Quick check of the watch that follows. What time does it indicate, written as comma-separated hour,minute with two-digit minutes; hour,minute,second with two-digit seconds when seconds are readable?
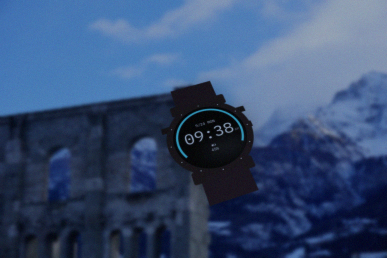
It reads 9,38
